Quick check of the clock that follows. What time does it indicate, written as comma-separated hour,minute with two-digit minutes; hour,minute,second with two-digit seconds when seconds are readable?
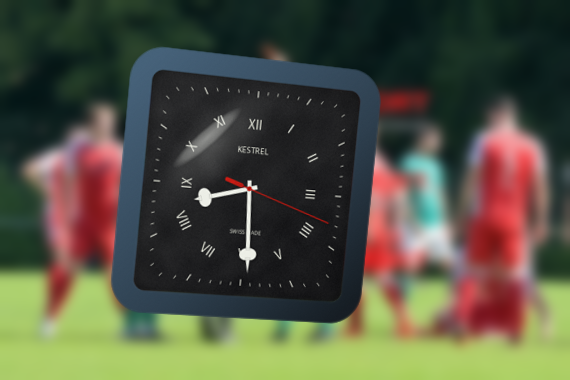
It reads 8,29,18
